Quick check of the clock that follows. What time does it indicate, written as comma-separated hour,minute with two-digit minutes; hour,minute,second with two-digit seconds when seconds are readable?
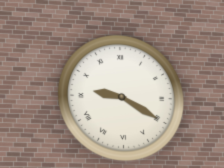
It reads 9,20
